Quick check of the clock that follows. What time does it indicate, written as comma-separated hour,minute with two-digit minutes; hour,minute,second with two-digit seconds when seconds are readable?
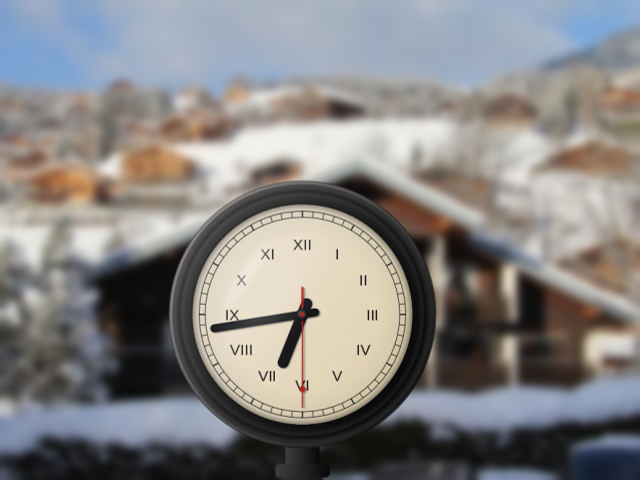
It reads 6,43,30
